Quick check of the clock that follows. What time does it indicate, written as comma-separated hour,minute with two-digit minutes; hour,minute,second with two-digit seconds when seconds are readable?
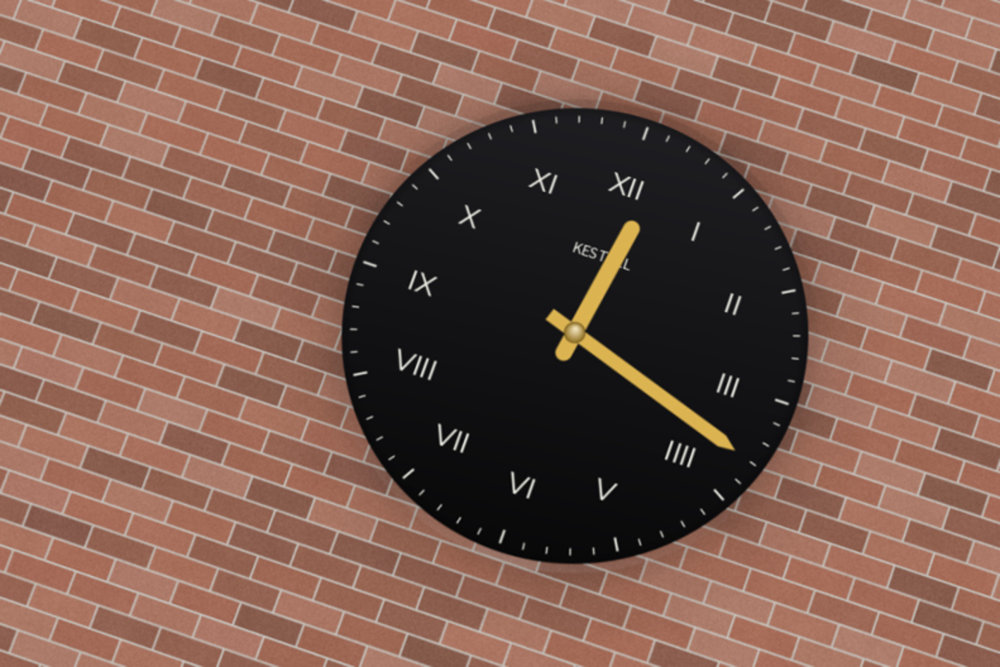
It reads 12,18
